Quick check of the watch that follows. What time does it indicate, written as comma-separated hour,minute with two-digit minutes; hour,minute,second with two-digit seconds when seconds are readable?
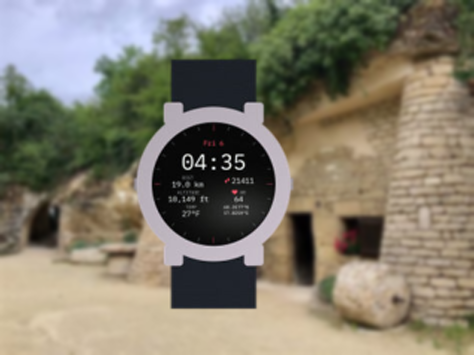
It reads 4,35
